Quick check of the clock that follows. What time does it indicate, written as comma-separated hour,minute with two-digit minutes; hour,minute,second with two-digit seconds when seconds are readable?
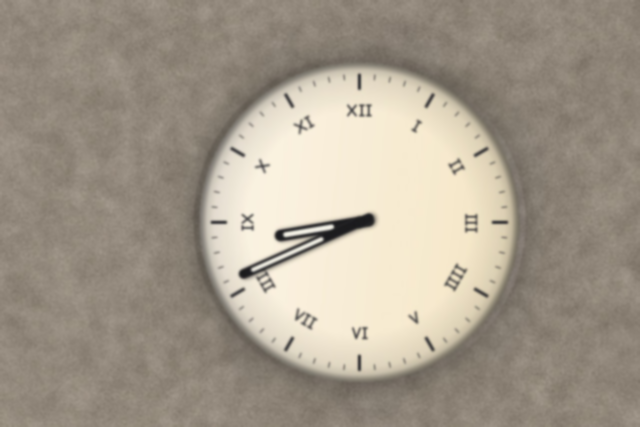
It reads 8,41
